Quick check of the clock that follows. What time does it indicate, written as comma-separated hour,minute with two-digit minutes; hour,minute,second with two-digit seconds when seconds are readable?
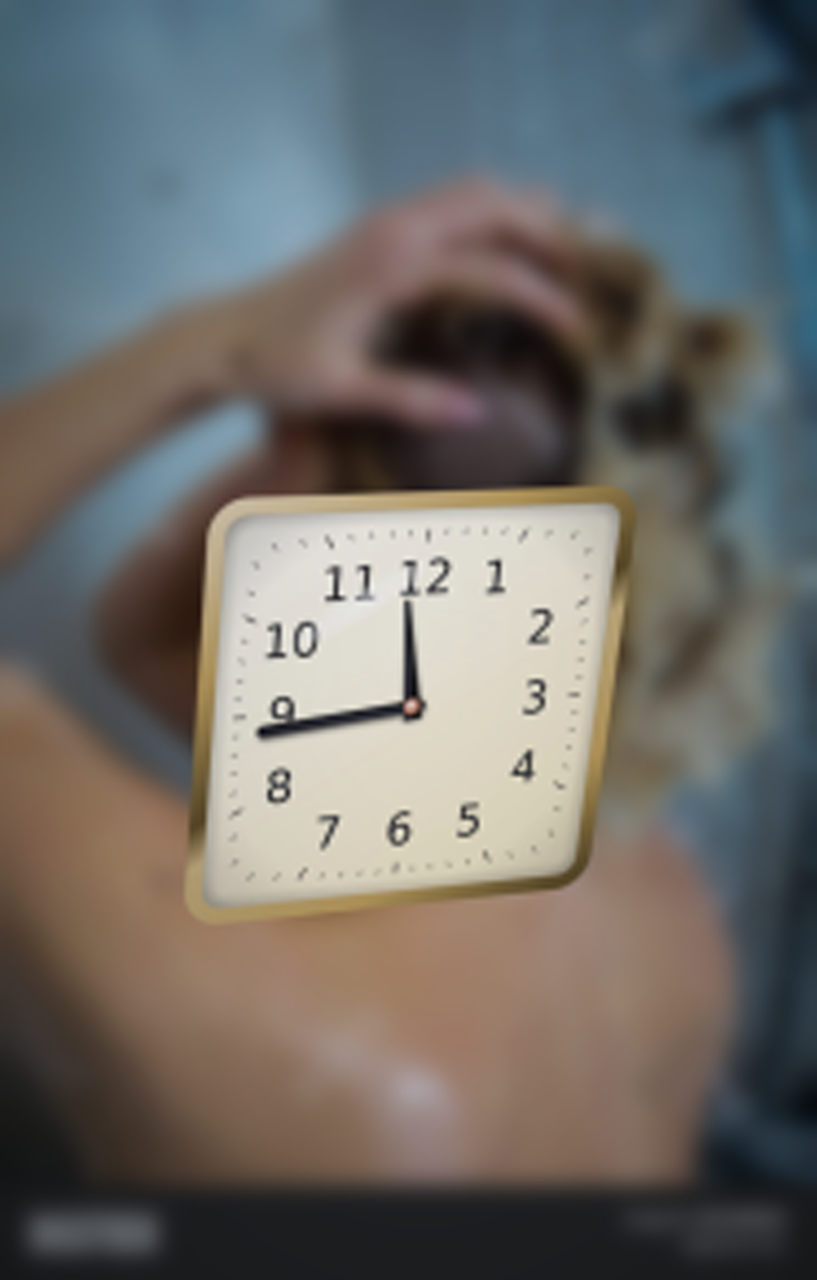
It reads 11,44
